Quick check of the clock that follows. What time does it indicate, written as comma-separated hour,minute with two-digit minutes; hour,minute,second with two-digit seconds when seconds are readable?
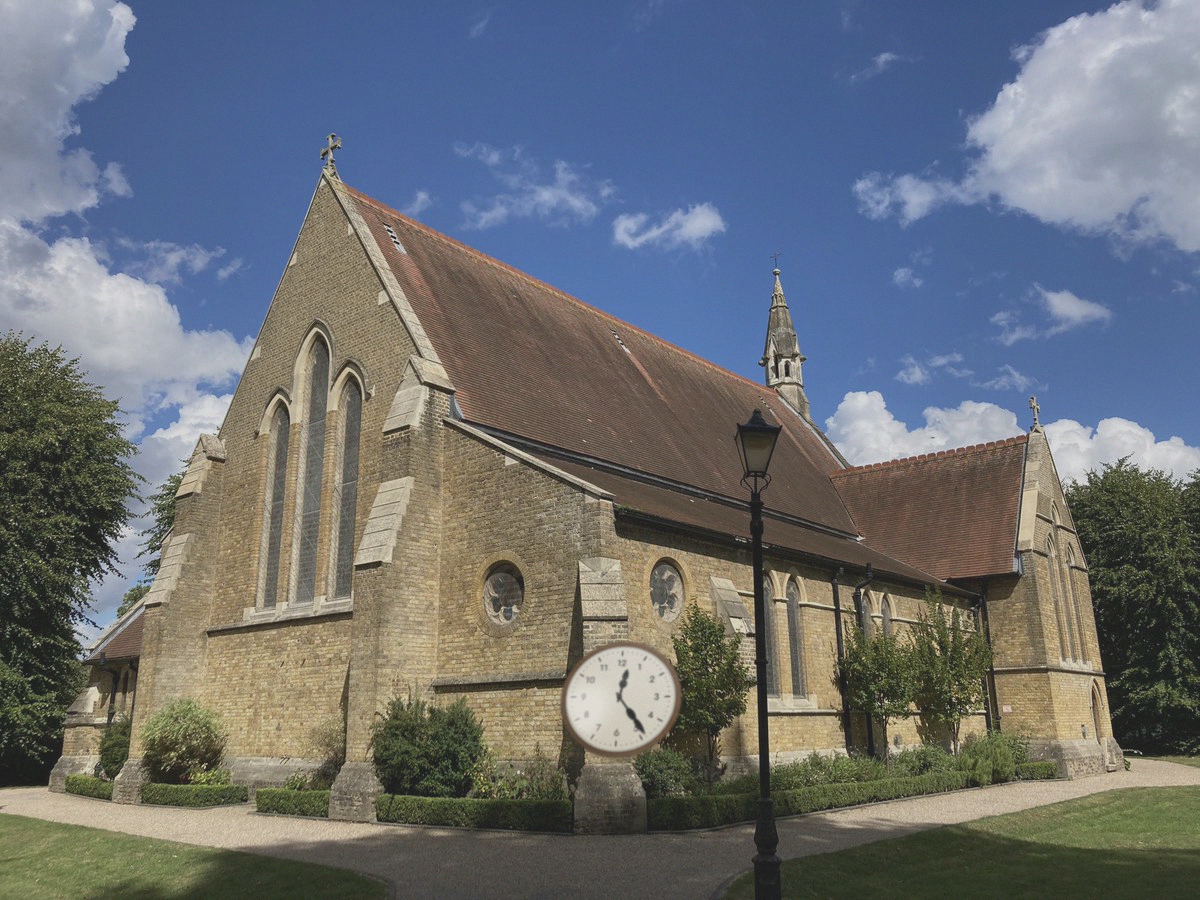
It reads 12,24
